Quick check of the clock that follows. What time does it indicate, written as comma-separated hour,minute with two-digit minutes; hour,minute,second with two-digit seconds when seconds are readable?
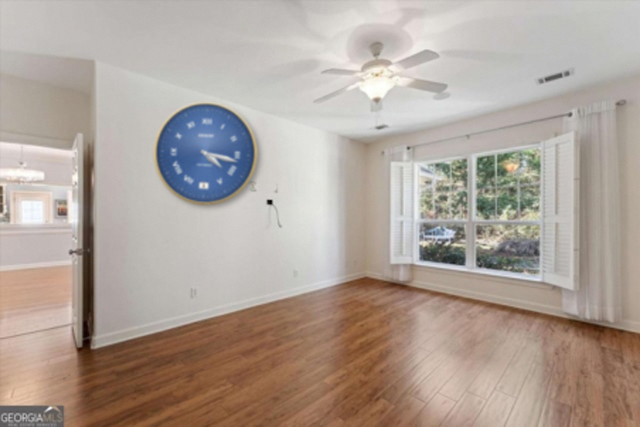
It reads 4,17
